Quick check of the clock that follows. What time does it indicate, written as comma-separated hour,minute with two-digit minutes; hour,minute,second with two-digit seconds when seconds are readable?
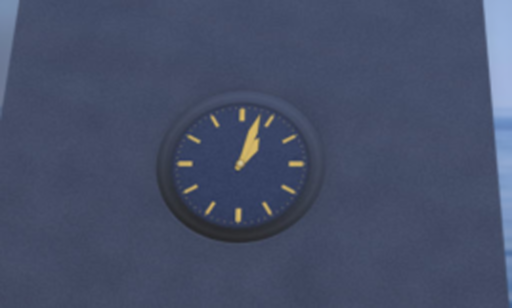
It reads 1,03
